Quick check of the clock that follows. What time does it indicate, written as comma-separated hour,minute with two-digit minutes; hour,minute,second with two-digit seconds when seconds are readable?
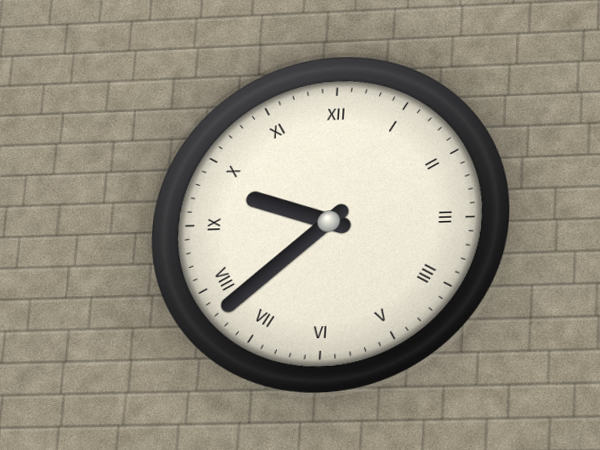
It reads 9,38
